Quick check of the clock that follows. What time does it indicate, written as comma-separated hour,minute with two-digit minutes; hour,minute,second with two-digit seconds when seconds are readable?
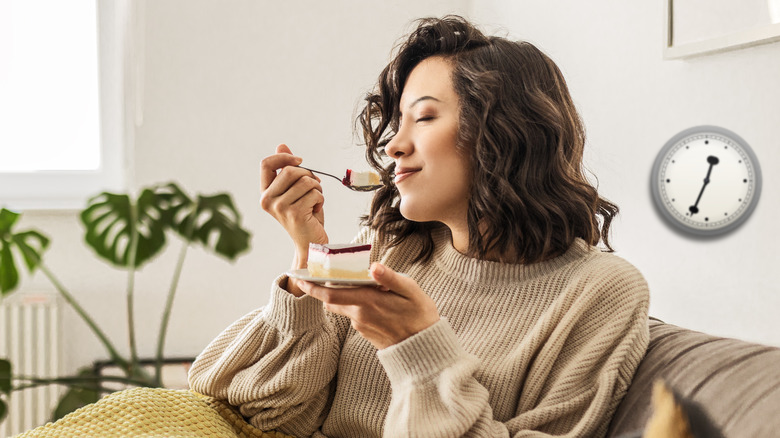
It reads 12,34
